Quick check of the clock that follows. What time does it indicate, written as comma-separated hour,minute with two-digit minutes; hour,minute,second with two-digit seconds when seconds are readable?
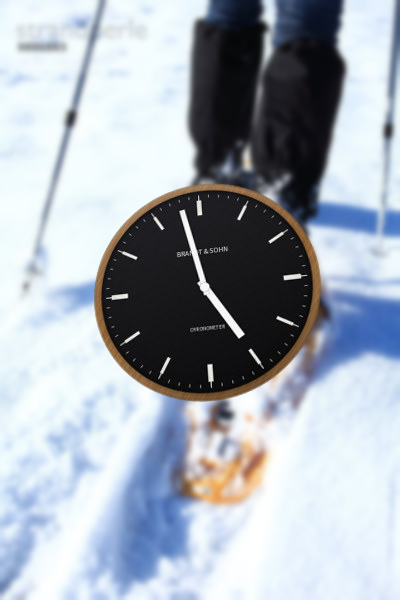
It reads 4,58
